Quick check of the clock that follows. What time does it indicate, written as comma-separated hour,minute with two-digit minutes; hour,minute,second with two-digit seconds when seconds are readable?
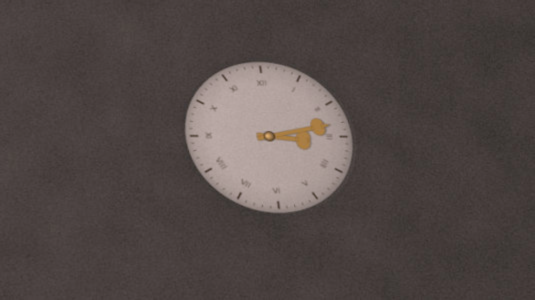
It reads 3,13
